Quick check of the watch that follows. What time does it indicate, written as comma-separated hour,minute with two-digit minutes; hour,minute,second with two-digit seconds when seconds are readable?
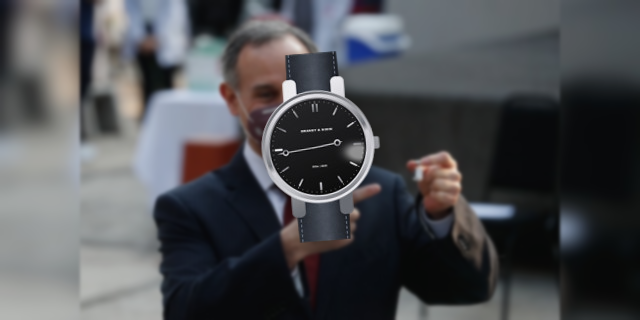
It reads 2,44
